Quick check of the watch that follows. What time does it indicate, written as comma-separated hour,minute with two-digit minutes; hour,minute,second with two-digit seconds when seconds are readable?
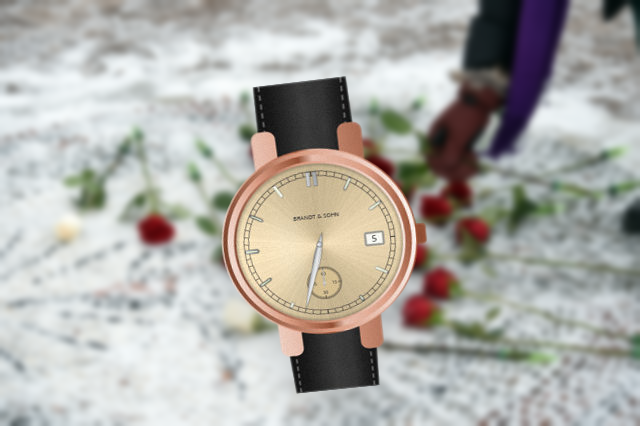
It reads 6,33
